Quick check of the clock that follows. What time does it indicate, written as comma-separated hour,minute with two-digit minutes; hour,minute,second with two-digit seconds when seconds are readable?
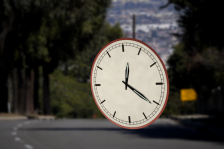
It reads 12,21
